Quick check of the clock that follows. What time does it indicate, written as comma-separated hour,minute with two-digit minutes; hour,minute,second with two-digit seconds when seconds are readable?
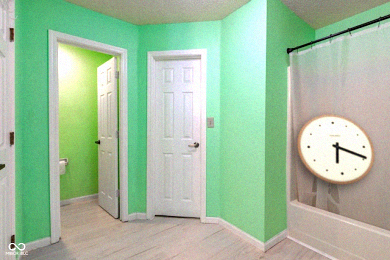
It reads 6,19
